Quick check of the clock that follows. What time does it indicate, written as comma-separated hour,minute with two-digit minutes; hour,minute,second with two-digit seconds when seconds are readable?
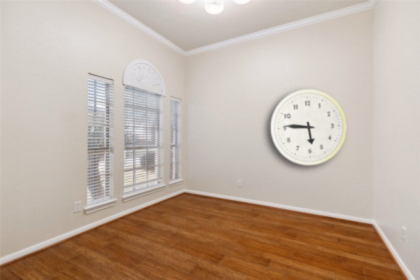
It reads 5,46
